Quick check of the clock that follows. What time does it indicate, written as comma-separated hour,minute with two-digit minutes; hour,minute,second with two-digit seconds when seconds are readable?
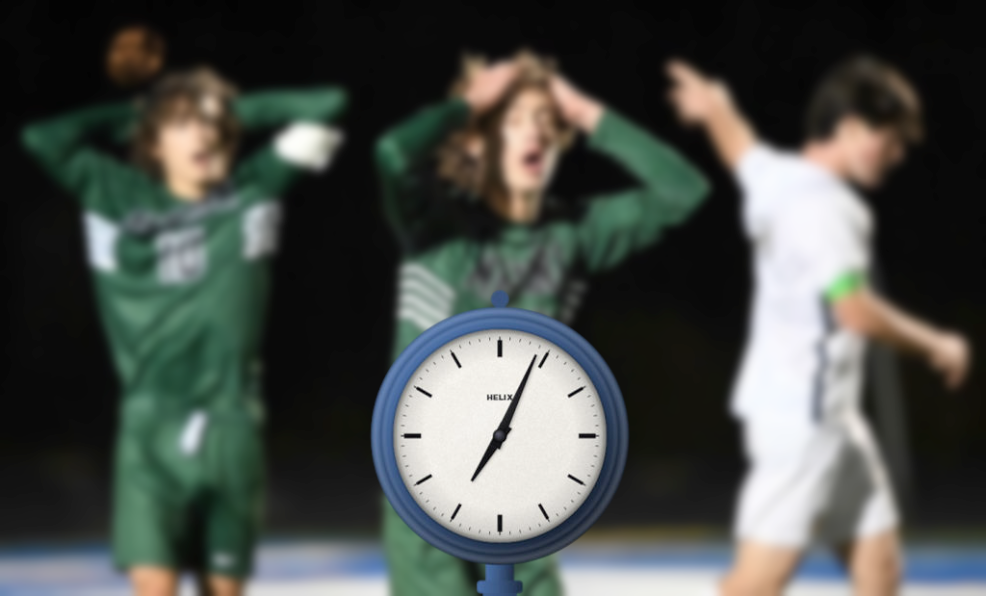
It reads 7,04
